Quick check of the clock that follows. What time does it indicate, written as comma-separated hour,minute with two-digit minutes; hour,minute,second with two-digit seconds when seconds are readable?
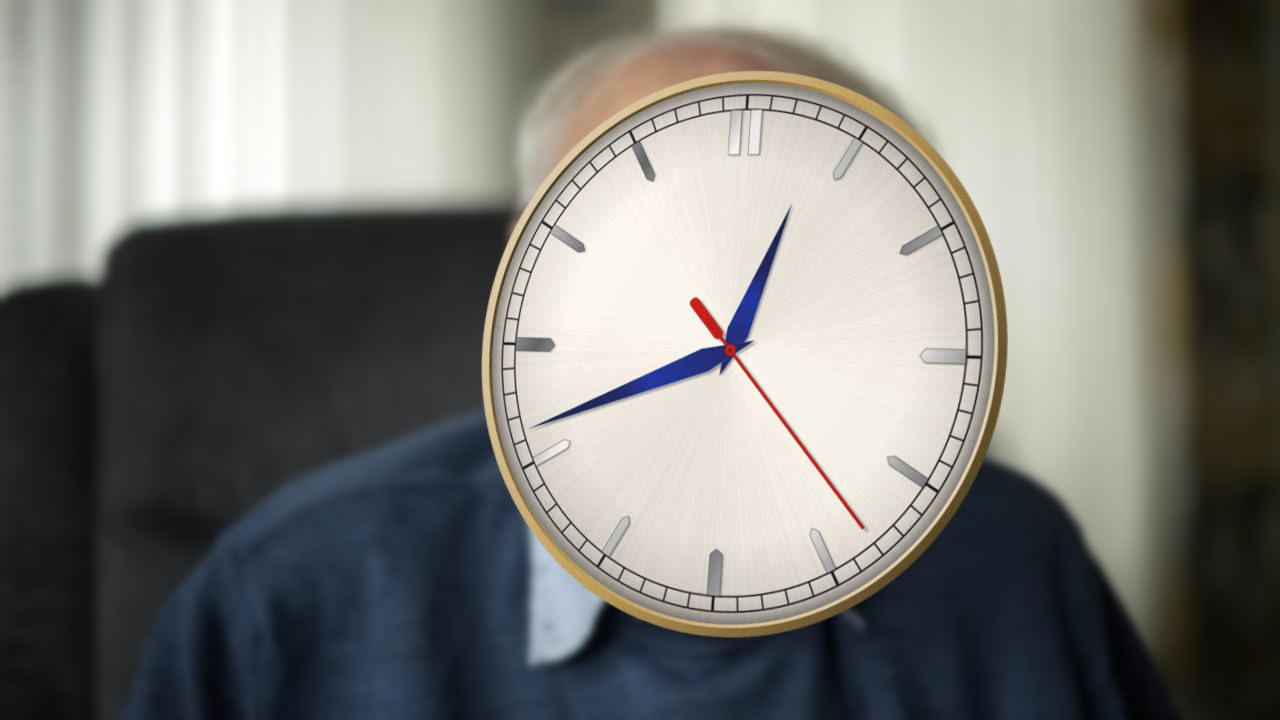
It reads 12,41,23
